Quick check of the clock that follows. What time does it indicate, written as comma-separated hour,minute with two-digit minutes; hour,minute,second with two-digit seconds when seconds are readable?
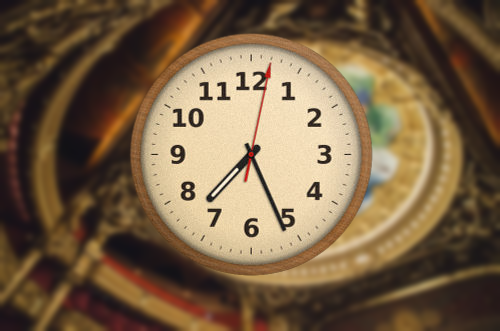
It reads 7,26,02
